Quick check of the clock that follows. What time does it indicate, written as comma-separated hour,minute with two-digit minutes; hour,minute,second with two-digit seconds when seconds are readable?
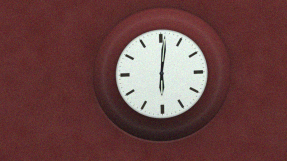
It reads 6,01
